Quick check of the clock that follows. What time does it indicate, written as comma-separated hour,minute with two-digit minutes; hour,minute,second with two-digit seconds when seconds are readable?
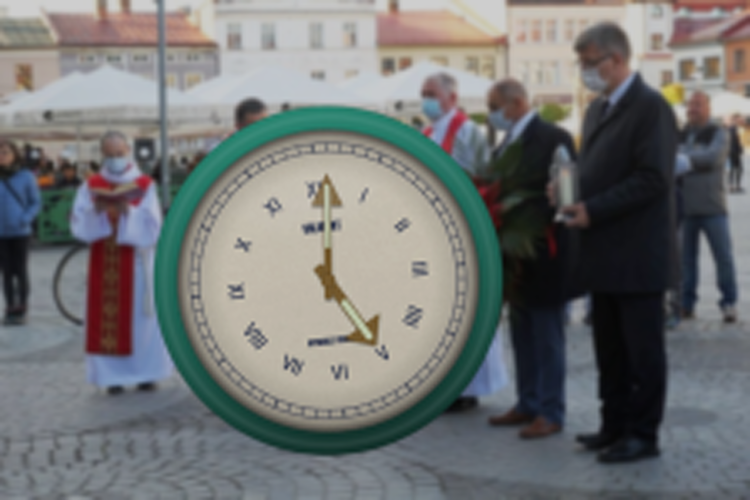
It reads 5,01
